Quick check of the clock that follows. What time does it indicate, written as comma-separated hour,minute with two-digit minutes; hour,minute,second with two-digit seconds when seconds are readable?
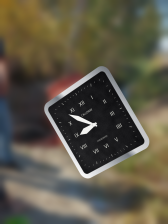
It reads 8,53
